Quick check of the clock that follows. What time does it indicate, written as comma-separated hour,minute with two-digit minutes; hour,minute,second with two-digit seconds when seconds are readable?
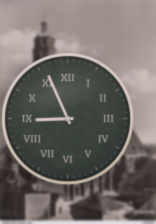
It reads 8,56
